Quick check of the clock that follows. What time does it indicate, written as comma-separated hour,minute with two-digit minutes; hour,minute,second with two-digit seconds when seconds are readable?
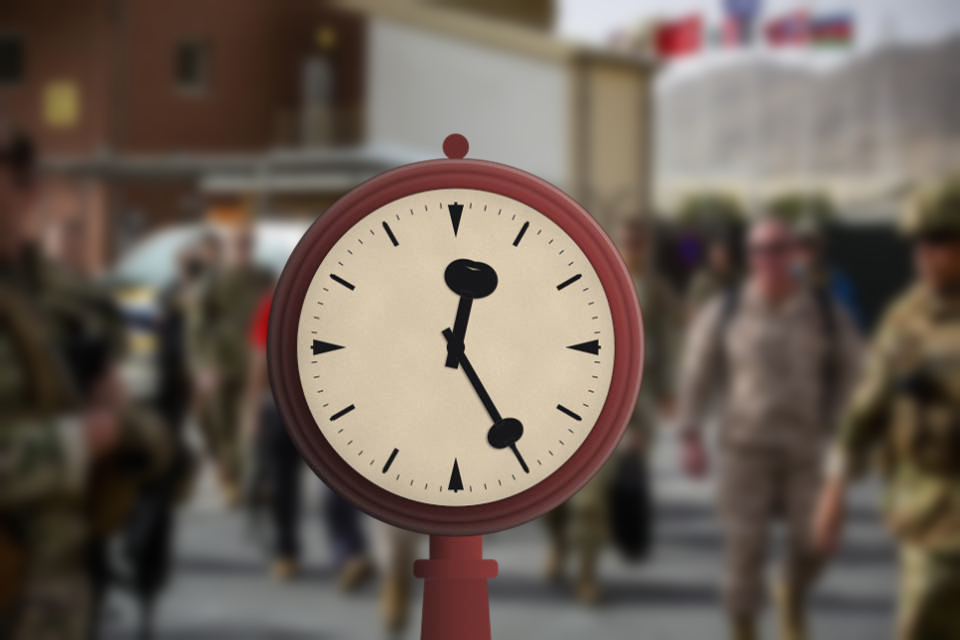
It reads 12,25
